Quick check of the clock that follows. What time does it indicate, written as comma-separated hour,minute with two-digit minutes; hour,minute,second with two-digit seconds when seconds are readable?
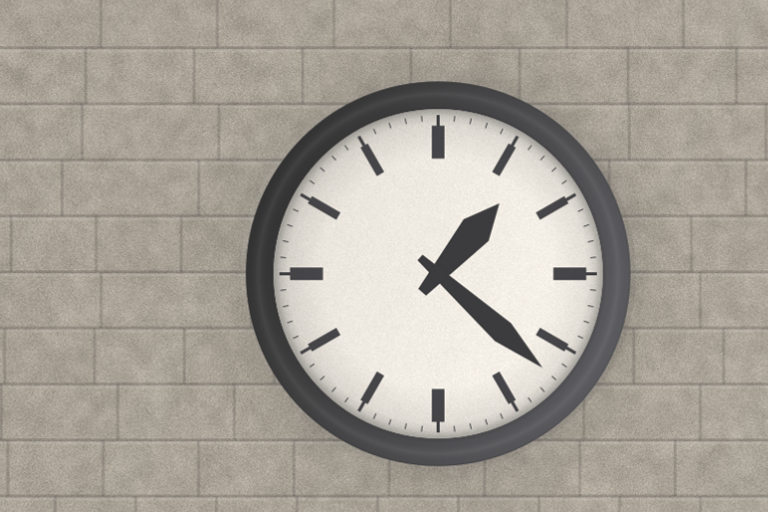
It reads 1,22
